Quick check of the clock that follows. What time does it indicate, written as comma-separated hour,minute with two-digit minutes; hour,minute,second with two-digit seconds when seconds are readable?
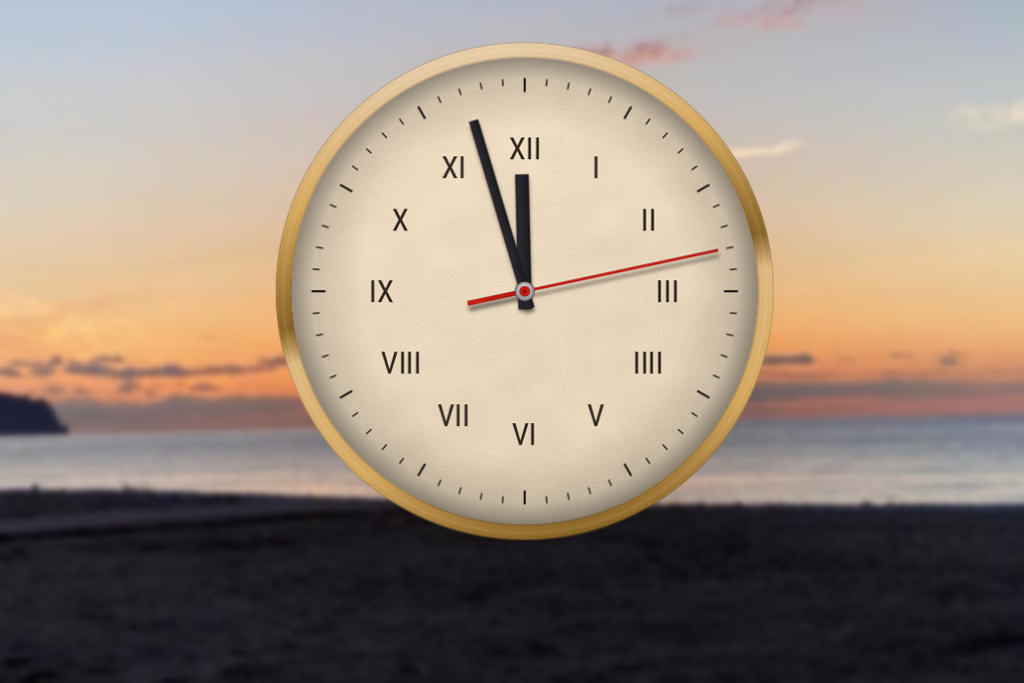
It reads 11,57,13
